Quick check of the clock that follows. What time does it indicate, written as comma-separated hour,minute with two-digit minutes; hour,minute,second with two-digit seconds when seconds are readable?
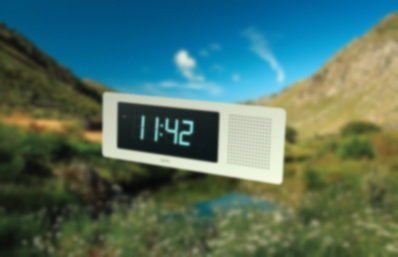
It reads 11,42
